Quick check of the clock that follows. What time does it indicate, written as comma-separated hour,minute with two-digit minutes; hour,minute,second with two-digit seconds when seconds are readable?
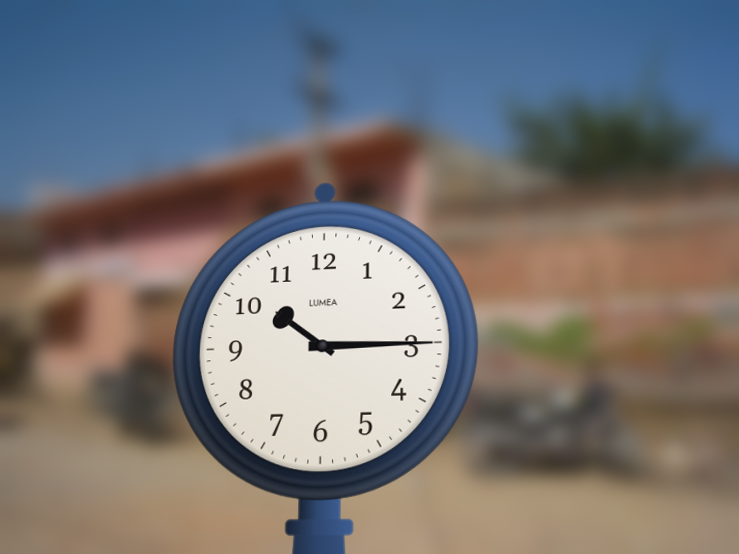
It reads 10,15
